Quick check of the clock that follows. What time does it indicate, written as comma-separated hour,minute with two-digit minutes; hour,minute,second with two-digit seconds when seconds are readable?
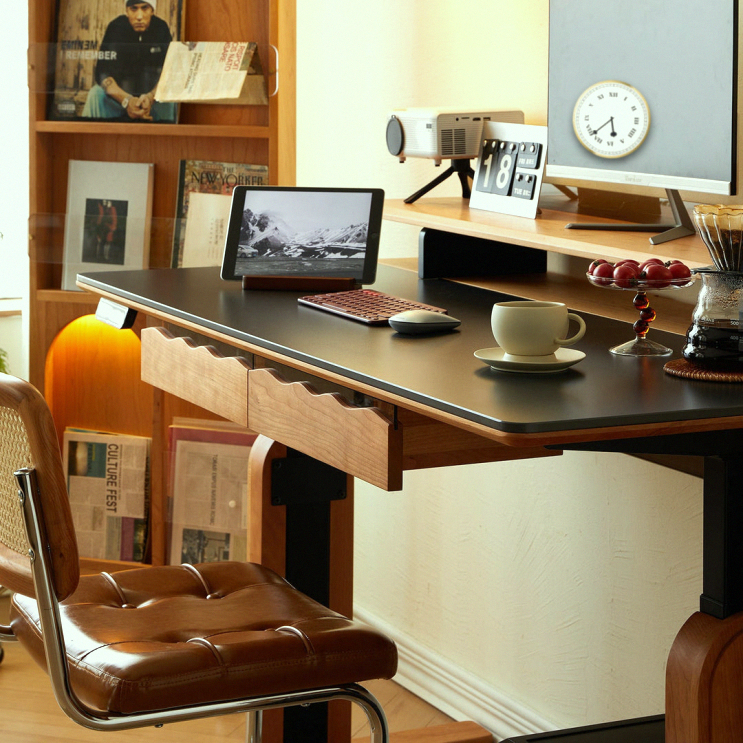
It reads 5,38
